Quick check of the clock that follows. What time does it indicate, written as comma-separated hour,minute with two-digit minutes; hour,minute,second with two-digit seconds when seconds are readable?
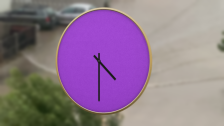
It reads 4,30
